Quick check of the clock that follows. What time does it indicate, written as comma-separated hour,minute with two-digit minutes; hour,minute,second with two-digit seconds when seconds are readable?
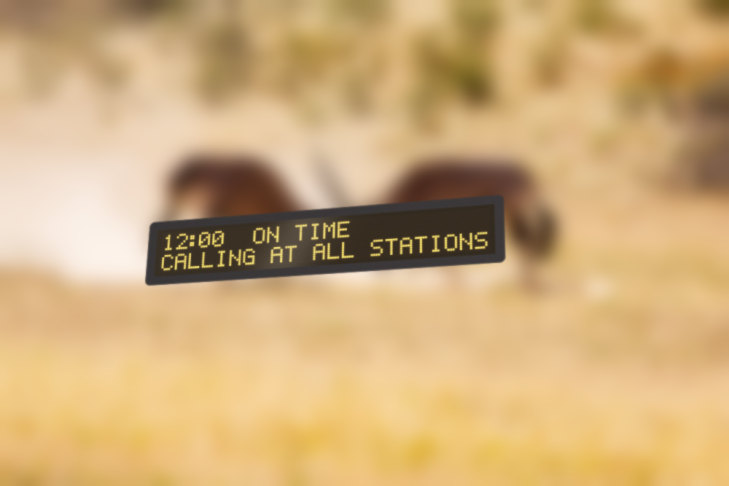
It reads 12,00
